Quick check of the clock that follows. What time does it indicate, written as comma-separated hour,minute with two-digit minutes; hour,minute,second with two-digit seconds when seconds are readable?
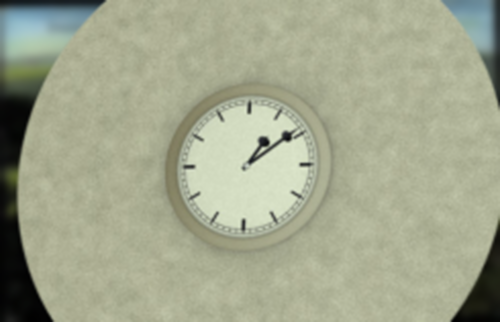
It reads 1,09
